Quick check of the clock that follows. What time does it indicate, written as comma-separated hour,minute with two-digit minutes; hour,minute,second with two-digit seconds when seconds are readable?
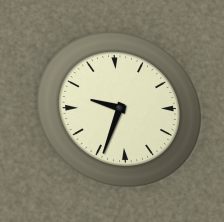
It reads 9,34
